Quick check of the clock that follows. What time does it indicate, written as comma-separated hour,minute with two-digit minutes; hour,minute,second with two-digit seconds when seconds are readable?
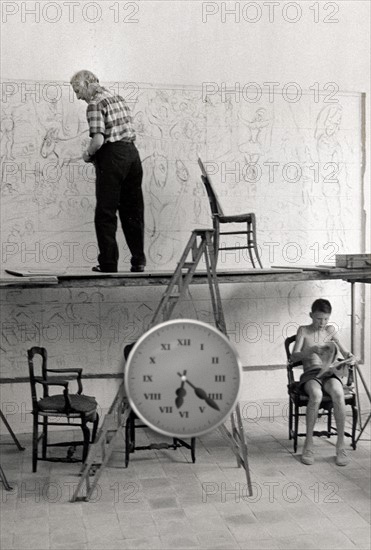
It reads 6,22
